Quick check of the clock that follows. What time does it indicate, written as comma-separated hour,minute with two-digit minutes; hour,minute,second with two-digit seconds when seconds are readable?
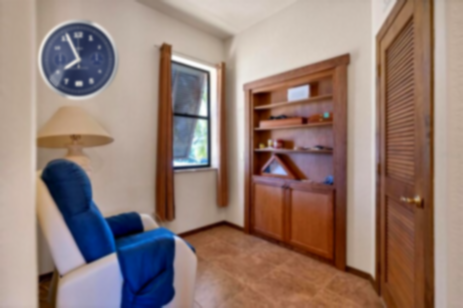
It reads 7,56
